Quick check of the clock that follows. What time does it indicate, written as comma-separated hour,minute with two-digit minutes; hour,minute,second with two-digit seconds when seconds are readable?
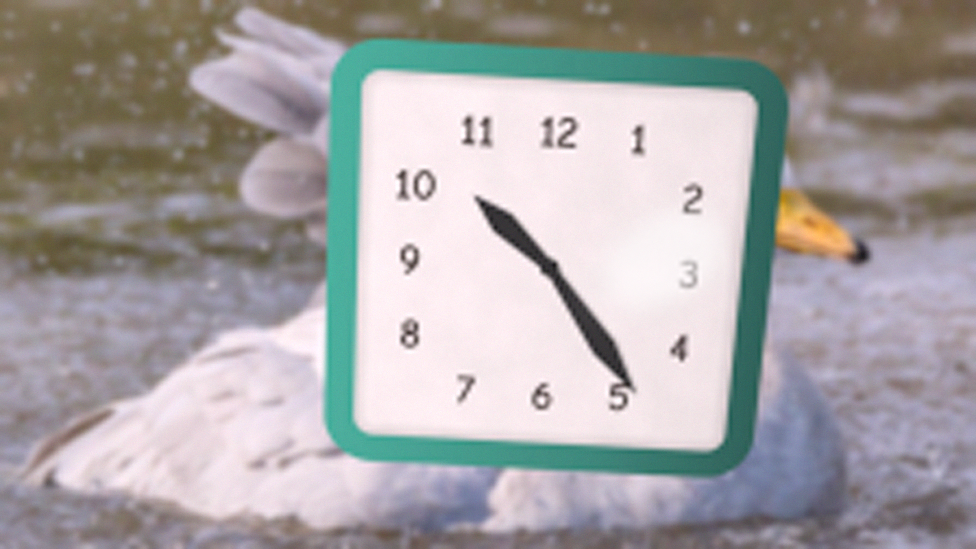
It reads 10,24
